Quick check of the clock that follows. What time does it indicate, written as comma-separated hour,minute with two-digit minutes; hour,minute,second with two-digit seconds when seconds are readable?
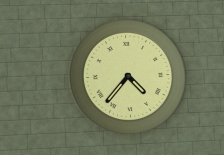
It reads 4,37
